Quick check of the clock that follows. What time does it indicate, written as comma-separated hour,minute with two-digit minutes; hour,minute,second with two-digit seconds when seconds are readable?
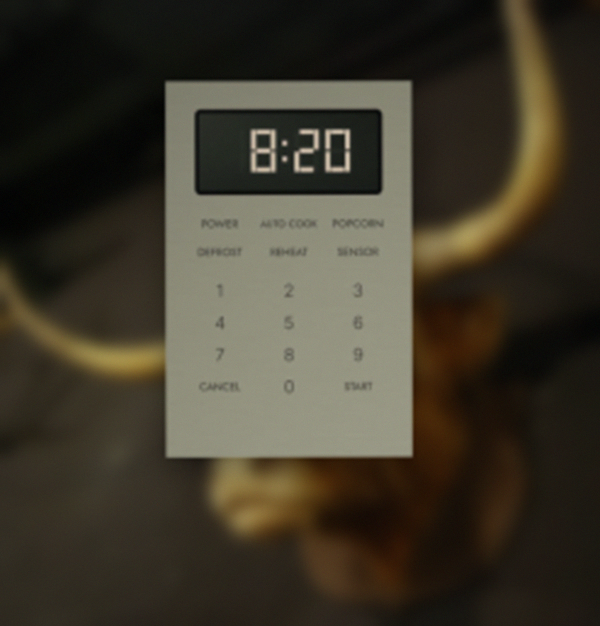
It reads 8,20
